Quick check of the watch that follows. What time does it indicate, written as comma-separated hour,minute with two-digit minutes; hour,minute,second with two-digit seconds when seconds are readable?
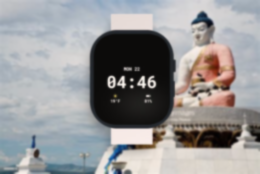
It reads 4,46
